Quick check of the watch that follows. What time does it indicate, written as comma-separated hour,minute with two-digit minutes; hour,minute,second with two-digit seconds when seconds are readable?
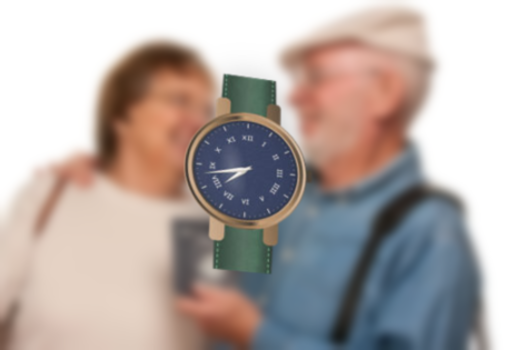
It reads 7,43
